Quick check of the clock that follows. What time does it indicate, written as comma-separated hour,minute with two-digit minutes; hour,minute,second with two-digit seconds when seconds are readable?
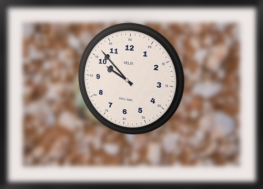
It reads 9,52
